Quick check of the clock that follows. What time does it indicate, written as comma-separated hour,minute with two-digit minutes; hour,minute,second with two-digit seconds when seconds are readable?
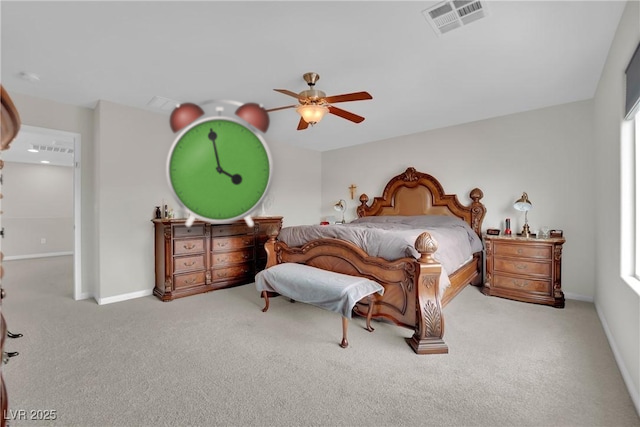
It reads 3,58
